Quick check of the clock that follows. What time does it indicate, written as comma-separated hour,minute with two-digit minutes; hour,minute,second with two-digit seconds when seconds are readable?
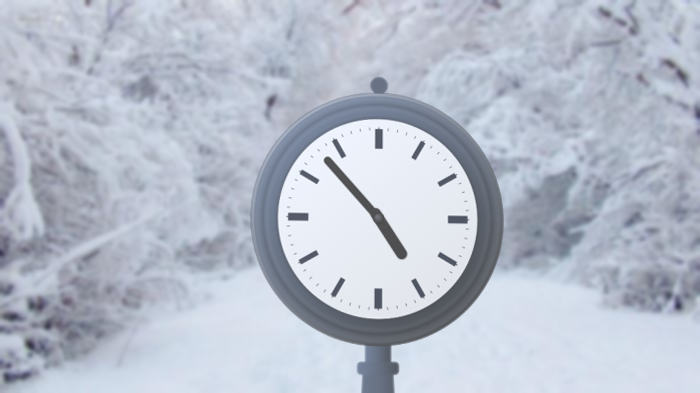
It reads 4,53
